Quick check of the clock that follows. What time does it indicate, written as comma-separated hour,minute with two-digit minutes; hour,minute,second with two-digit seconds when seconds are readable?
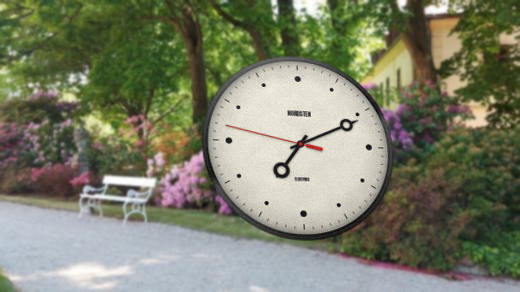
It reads 7,10,47
